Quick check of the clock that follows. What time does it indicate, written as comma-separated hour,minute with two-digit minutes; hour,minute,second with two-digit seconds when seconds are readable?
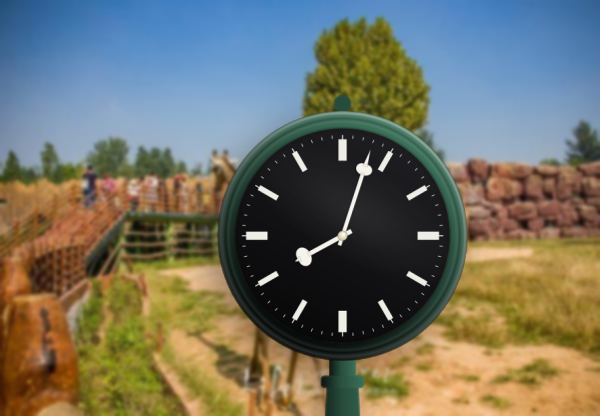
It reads 8,03
